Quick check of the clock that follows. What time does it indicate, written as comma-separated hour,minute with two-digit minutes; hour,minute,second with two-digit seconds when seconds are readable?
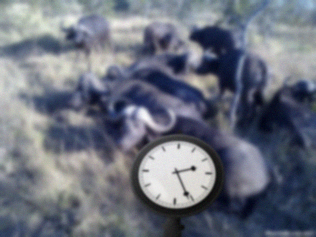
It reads 2,26
